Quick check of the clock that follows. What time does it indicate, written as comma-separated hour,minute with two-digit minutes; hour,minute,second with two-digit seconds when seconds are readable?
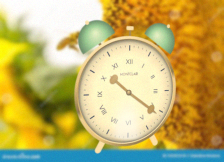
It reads 10,21
